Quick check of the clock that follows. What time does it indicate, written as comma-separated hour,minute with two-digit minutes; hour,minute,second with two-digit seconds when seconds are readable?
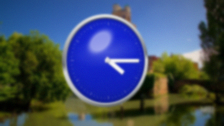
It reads 4,15
